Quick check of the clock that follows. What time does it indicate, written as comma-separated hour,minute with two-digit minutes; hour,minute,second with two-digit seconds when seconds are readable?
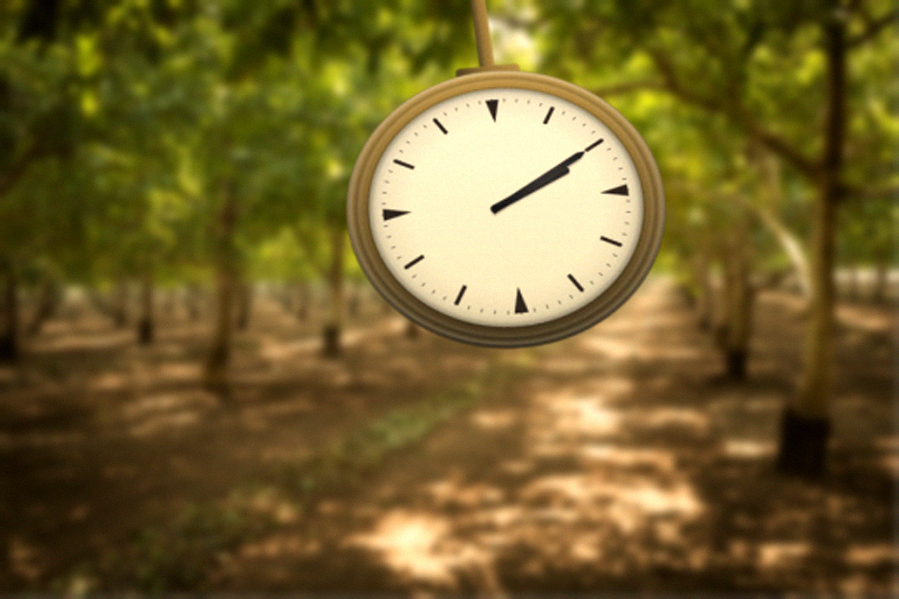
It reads 2,10
